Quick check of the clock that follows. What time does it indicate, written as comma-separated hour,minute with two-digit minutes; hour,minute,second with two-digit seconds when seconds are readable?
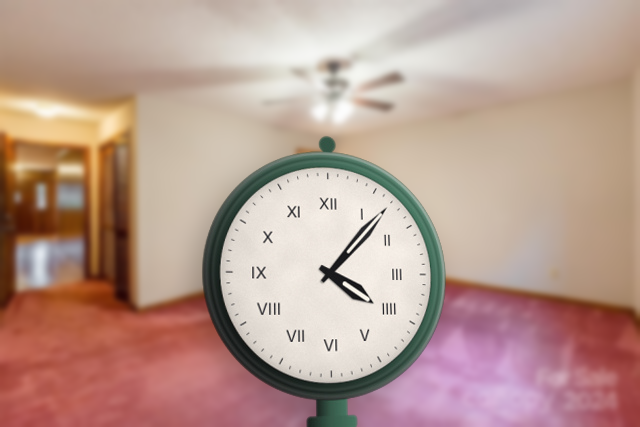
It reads 4,07
